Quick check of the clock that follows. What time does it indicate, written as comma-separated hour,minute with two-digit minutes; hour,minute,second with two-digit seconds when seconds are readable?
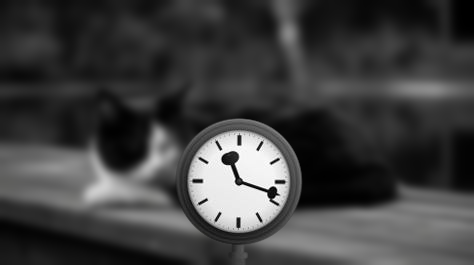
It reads 11,18
